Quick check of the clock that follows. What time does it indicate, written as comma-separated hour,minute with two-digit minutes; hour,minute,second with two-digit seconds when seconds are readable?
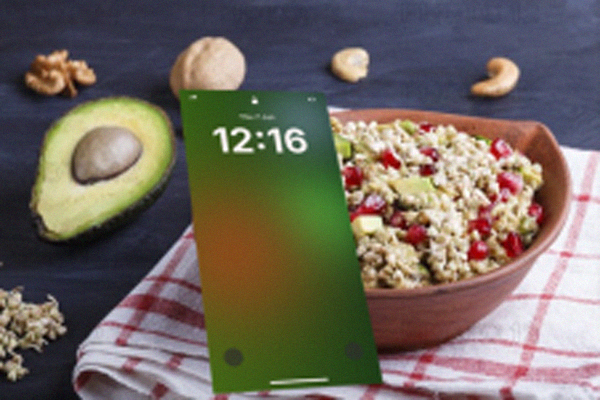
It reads 12,16
